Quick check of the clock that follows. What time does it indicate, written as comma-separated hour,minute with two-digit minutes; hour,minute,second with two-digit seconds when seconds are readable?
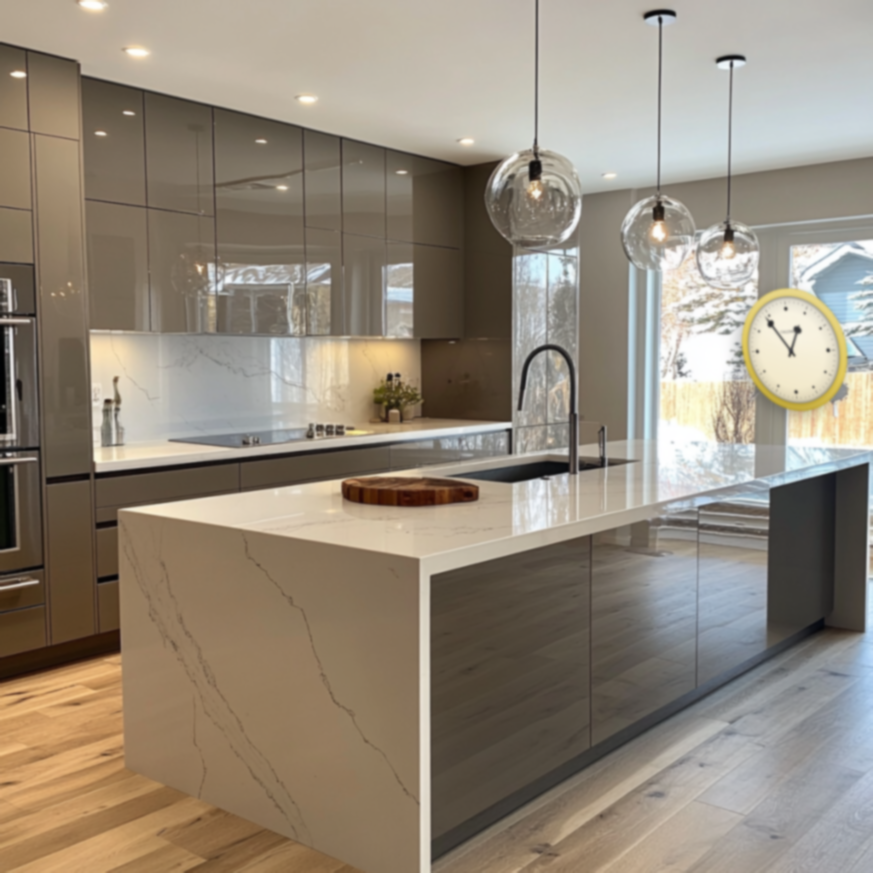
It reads 12,54
